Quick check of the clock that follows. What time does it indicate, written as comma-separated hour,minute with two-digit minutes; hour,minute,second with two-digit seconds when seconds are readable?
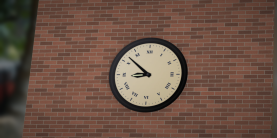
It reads 8,52
